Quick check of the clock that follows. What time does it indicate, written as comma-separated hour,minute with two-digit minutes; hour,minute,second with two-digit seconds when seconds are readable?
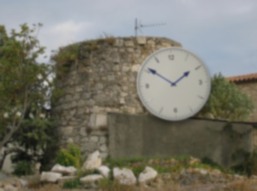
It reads 1,51
